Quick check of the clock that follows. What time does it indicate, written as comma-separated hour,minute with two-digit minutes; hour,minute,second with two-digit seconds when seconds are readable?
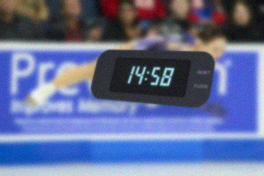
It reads 14,58
